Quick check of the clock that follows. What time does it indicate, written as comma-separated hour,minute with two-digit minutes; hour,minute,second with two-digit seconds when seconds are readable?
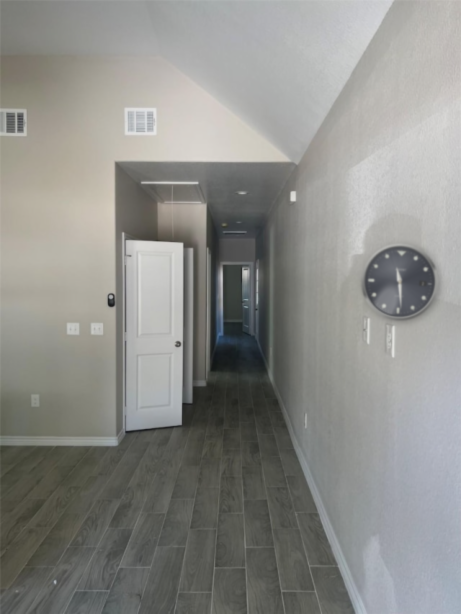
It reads 11,29
